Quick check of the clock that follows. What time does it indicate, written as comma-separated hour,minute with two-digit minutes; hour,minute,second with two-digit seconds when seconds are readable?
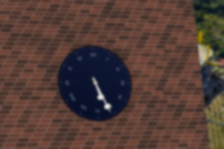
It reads 5,26
